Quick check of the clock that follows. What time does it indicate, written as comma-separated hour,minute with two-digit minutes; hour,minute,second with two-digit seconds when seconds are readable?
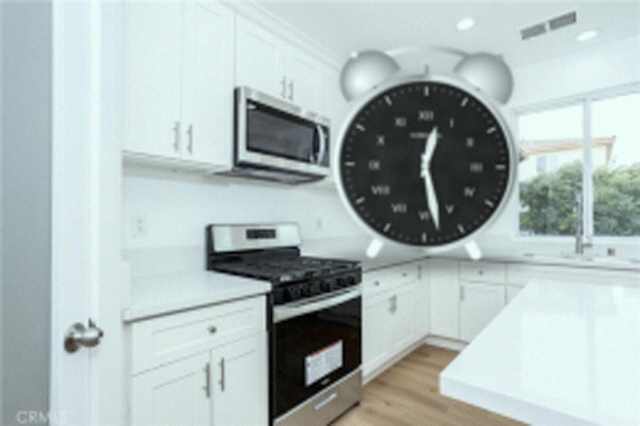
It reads 12,28
